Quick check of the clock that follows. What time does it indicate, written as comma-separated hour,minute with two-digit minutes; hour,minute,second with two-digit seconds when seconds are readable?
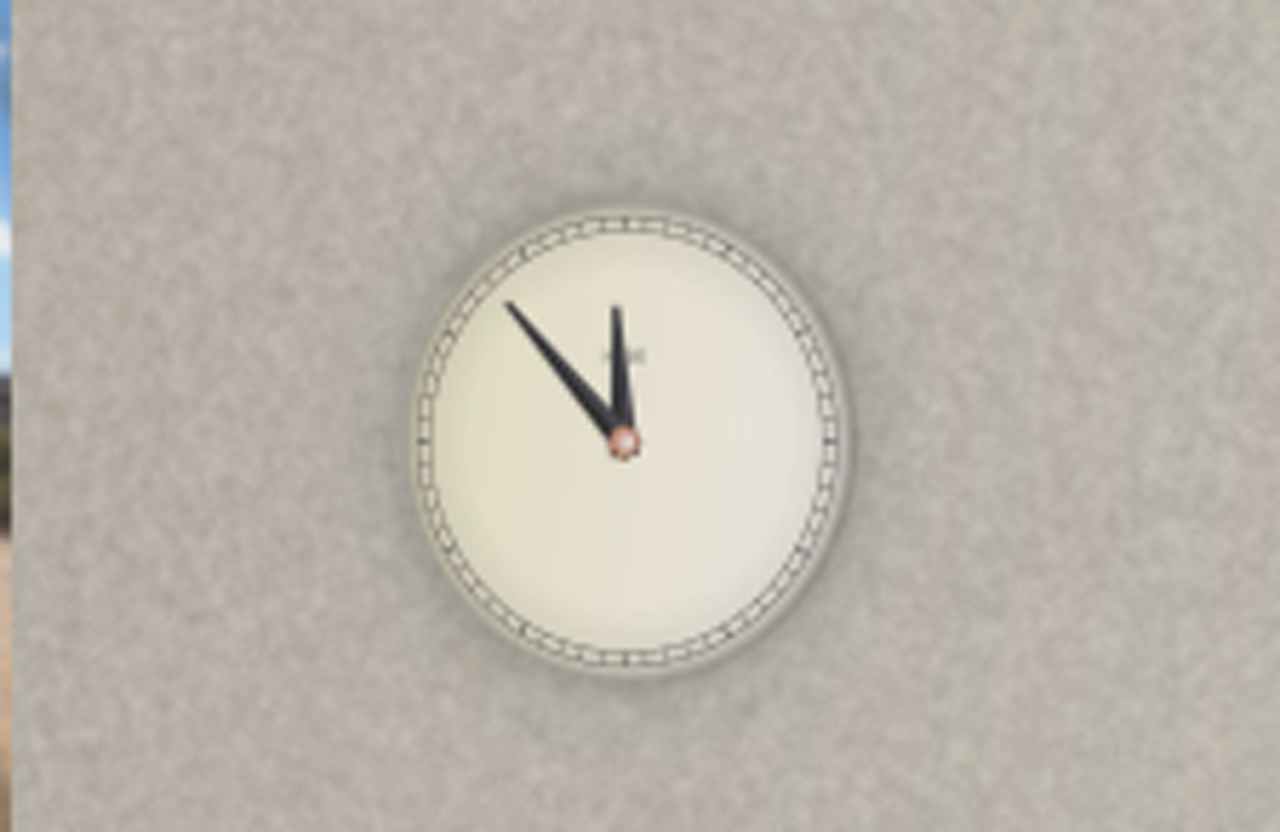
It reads 11,53
